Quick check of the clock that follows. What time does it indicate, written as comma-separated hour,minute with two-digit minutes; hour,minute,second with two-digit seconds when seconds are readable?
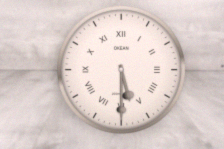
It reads 5,30
